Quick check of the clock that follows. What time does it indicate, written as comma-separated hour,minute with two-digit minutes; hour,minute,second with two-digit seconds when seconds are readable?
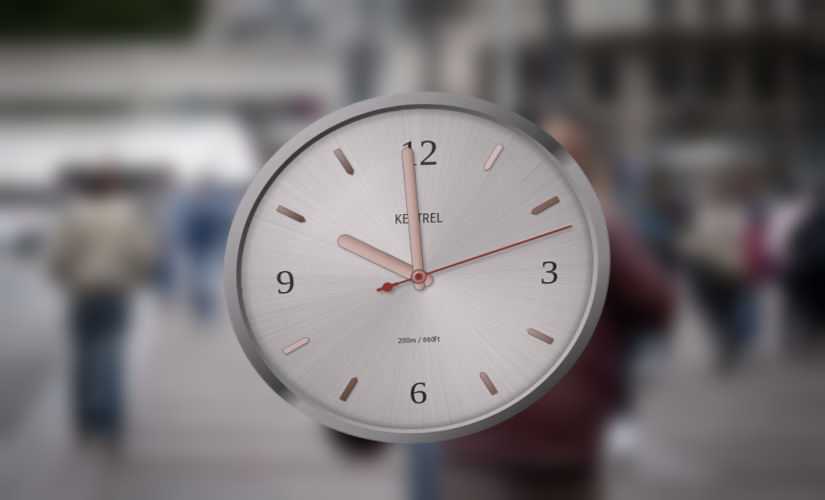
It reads 9,59,12
